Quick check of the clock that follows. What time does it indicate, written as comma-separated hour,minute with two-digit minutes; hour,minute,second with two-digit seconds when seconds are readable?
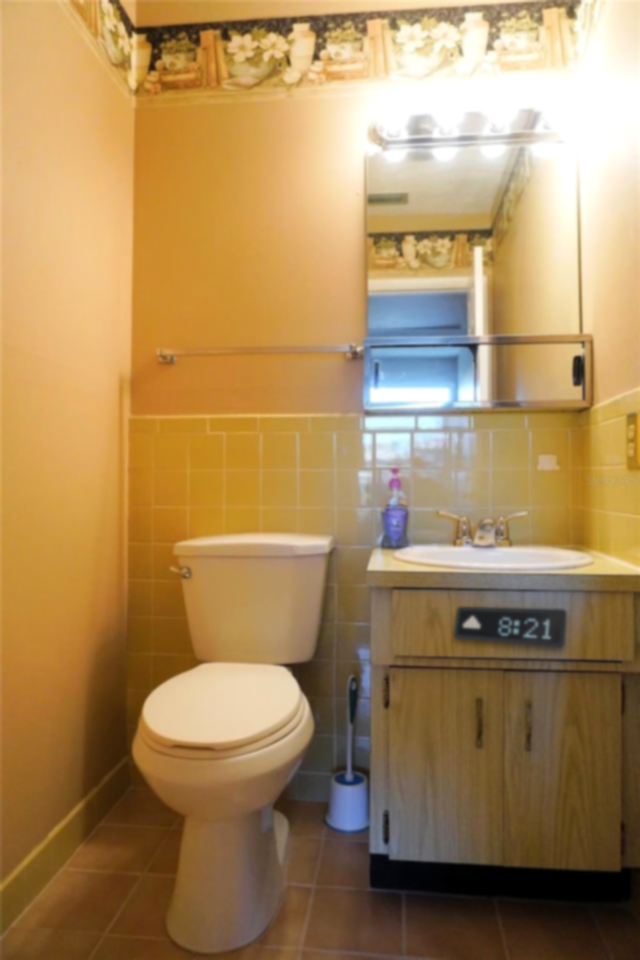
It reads 8,21
